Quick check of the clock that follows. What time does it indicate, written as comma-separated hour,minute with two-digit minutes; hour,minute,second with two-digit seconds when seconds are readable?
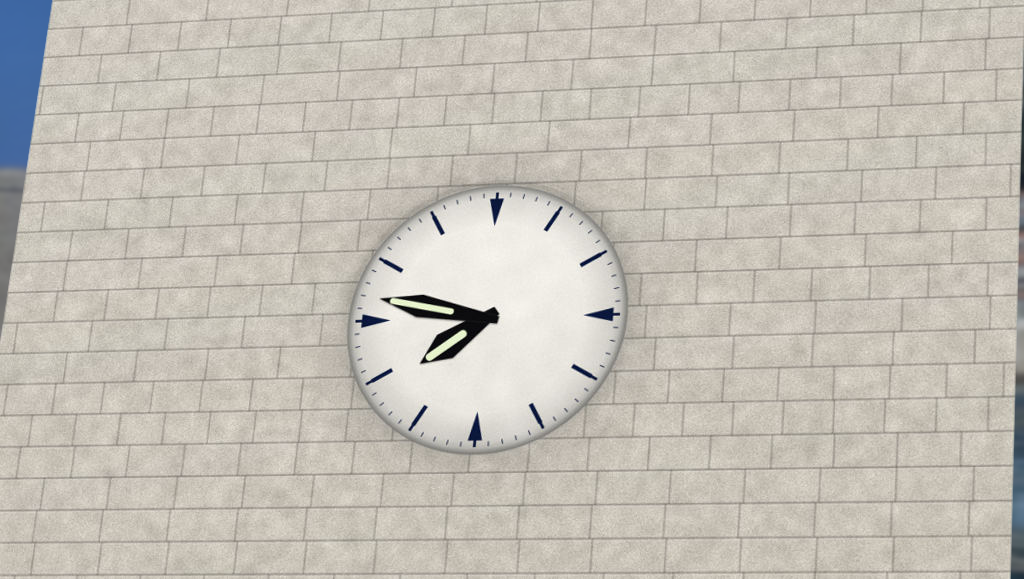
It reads 7,47
